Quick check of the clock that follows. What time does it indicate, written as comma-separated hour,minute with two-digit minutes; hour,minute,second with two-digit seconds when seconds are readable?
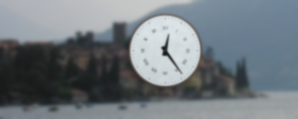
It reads 12,24
